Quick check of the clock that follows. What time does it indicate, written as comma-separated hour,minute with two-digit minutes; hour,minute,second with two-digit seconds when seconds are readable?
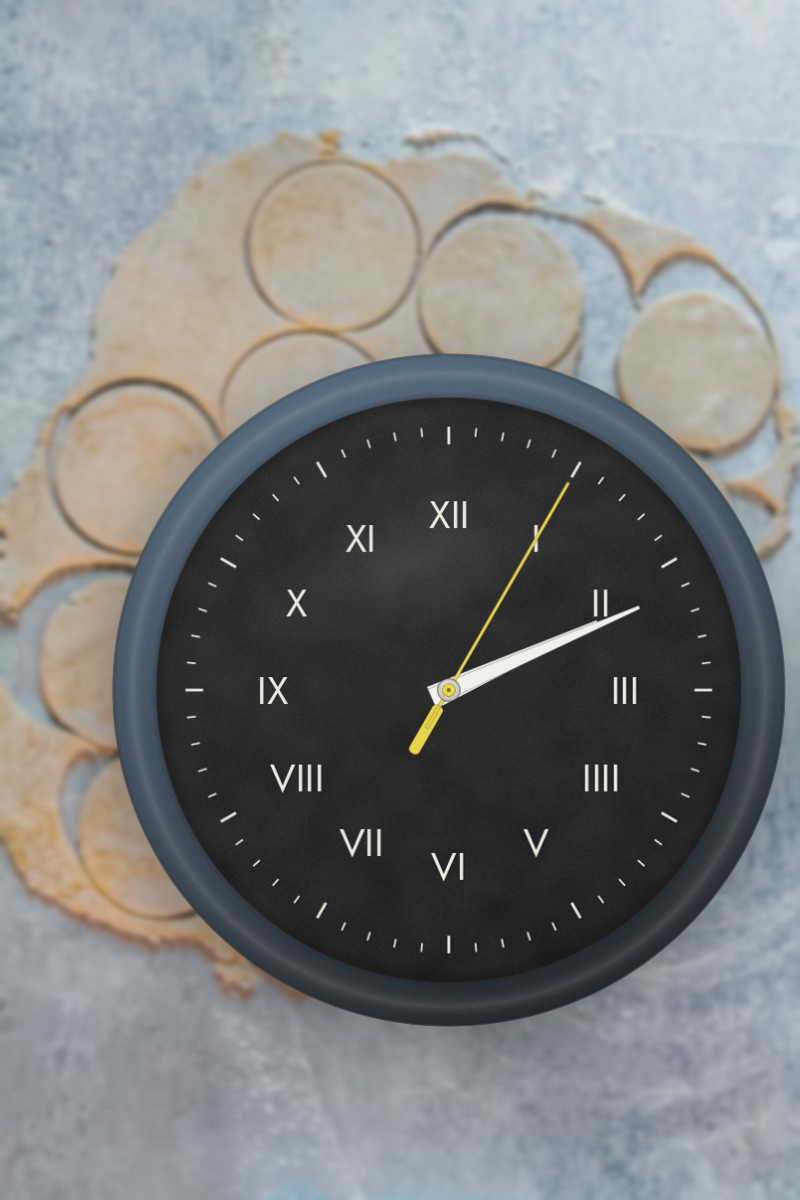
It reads 2,11,05
